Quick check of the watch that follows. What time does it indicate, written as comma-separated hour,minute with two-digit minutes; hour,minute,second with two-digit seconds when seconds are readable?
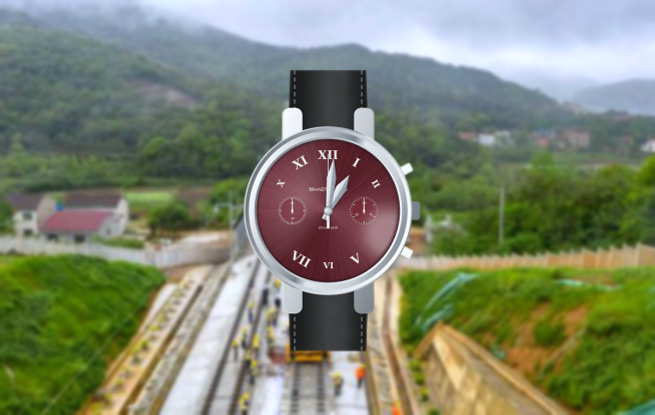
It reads 1,01
